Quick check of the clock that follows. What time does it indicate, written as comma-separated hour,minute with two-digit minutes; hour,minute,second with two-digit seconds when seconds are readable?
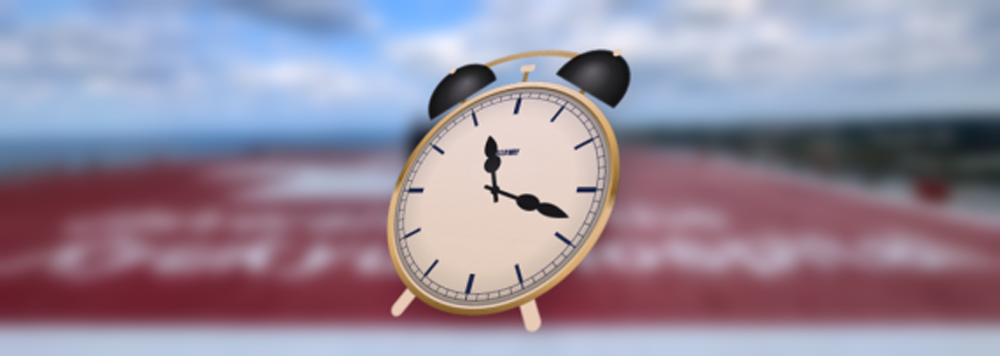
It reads 11,18
